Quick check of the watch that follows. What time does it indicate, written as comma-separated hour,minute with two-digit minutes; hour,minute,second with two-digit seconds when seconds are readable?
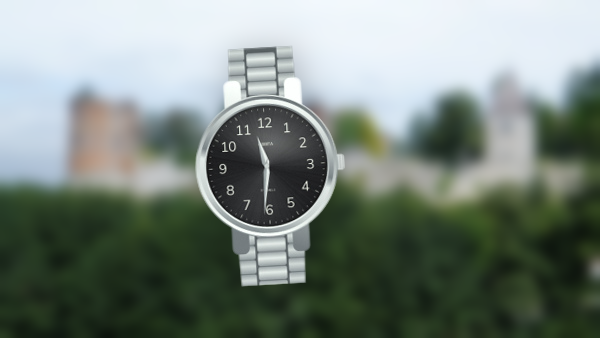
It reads 11,31
